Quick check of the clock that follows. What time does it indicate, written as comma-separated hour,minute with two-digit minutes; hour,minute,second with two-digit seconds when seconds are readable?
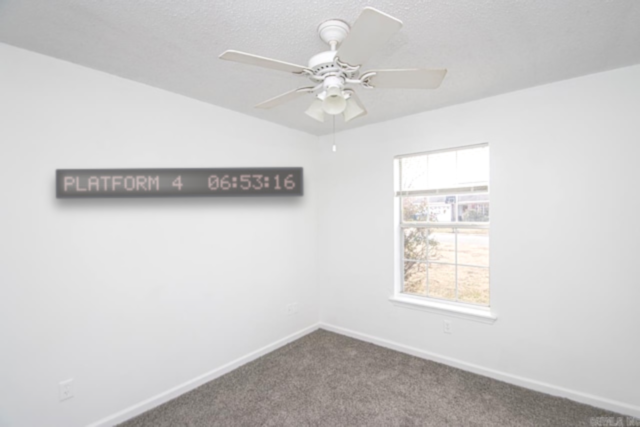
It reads 6,53,16
